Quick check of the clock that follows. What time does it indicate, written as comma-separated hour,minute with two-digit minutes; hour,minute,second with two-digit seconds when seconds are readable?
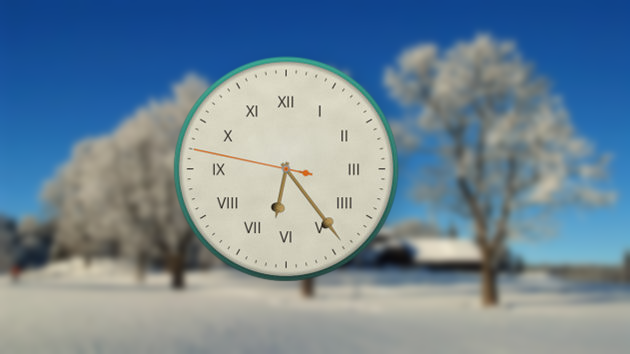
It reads 6,23,47
